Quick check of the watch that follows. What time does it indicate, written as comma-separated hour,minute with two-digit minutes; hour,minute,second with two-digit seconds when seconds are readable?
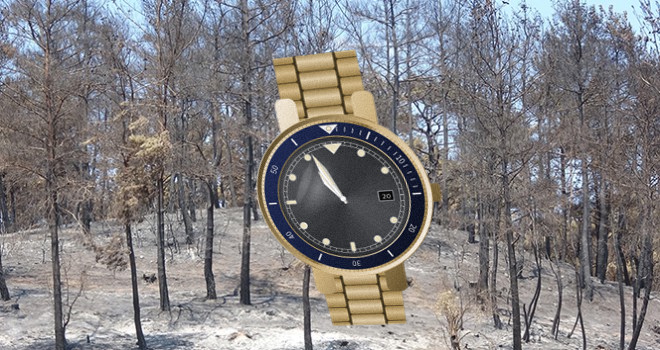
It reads 10,56
